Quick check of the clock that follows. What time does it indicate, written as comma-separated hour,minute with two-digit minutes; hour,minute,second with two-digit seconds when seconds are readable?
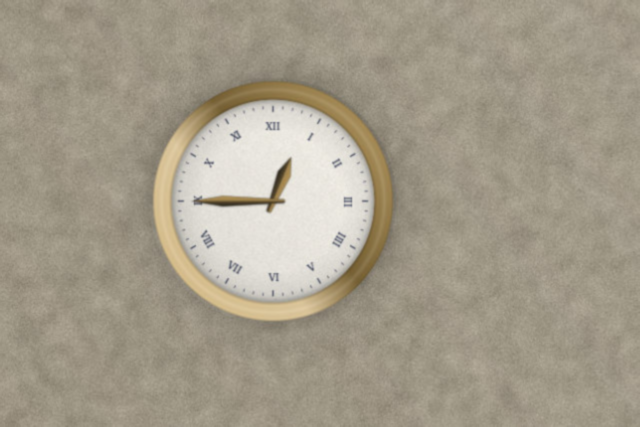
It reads 12,45
